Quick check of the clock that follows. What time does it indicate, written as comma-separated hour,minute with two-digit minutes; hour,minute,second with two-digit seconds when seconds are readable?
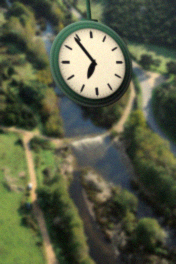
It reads 6,54
